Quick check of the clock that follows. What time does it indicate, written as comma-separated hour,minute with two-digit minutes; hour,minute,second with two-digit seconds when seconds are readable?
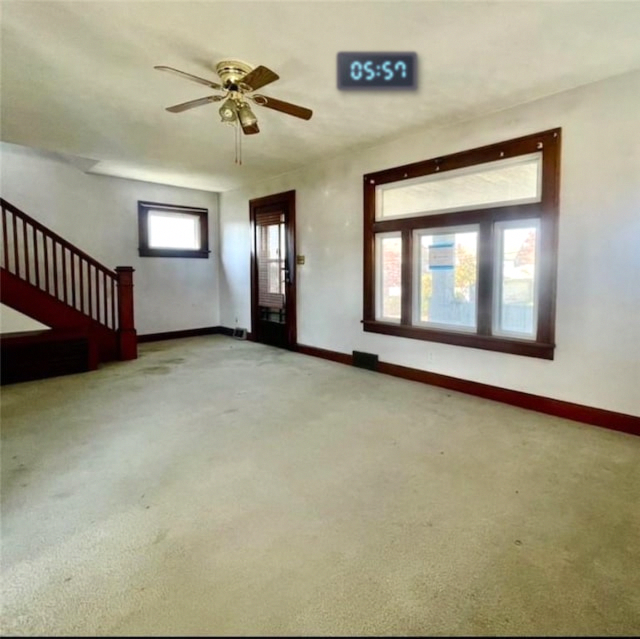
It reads 5,57
